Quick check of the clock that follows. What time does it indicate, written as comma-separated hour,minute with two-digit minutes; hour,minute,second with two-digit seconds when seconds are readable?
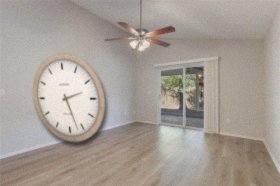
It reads 2,27
